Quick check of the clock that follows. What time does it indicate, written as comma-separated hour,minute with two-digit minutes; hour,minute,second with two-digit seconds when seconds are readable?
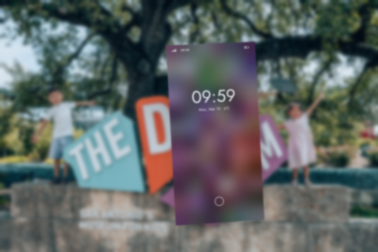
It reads 9,59
